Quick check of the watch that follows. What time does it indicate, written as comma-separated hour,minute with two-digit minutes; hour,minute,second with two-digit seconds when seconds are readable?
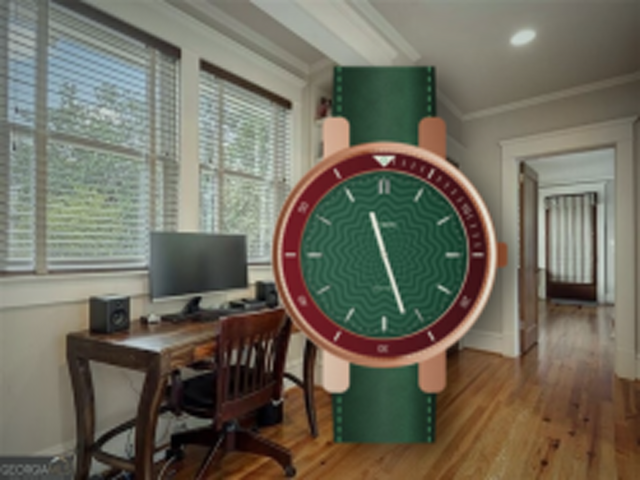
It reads 11,27
